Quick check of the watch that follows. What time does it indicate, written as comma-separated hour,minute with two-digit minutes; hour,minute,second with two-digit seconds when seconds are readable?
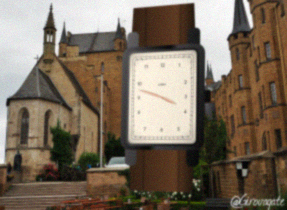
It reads 3,48
